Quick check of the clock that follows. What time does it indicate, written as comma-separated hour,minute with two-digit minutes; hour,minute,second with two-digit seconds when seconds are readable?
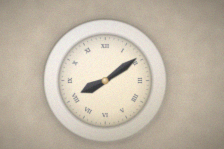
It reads 8,09
